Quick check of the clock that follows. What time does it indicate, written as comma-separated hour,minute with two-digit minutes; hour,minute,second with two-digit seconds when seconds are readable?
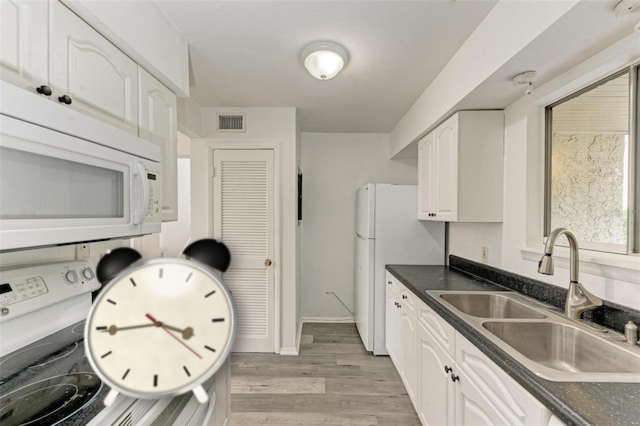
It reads 3,44,22
